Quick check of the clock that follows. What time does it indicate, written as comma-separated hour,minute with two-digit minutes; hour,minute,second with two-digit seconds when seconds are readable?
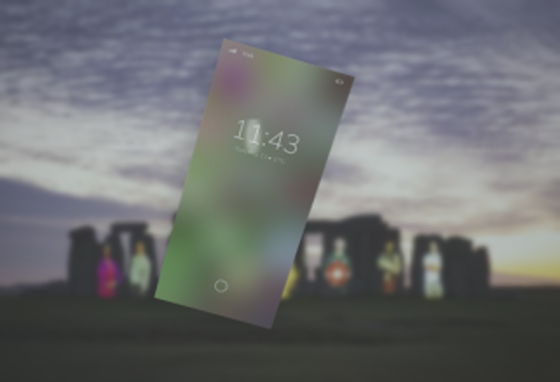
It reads 11,43
